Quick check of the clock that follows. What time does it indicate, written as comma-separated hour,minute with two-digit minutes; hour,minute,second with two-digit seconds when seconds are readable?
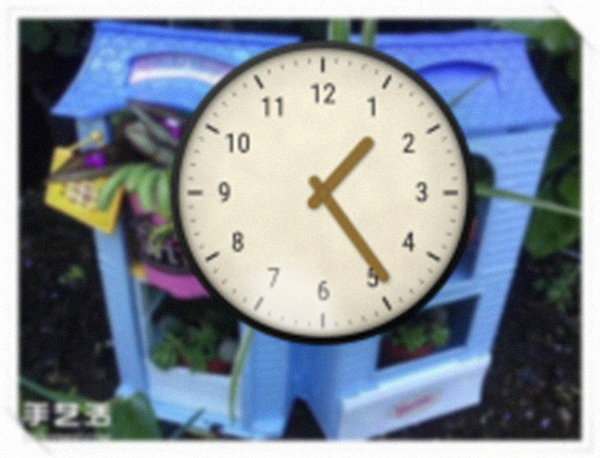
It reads 1,24
